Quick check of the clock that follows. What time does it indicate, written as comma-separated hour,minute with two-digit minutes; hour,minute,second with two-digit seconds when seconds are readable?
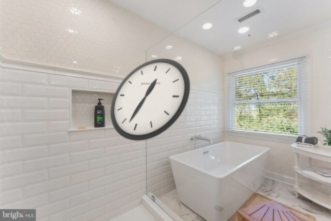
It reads 12,33
